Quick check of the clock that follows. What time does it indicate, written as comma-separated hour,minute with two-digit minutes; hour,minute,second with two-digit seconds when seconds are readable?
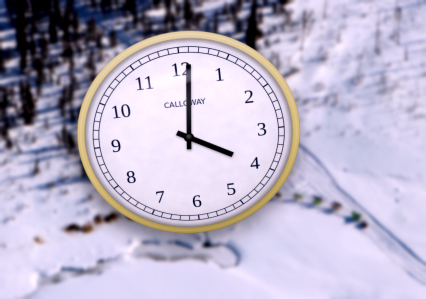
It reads 4,01
